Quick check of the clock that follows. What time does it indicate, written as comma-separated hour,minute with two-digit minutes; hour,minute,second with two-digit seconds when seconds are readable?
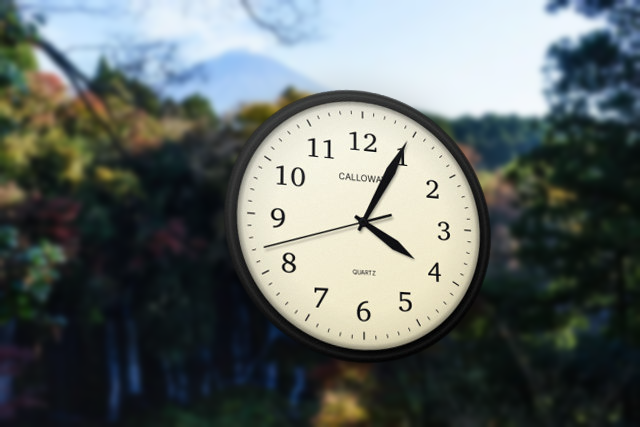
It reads 4,04,42
